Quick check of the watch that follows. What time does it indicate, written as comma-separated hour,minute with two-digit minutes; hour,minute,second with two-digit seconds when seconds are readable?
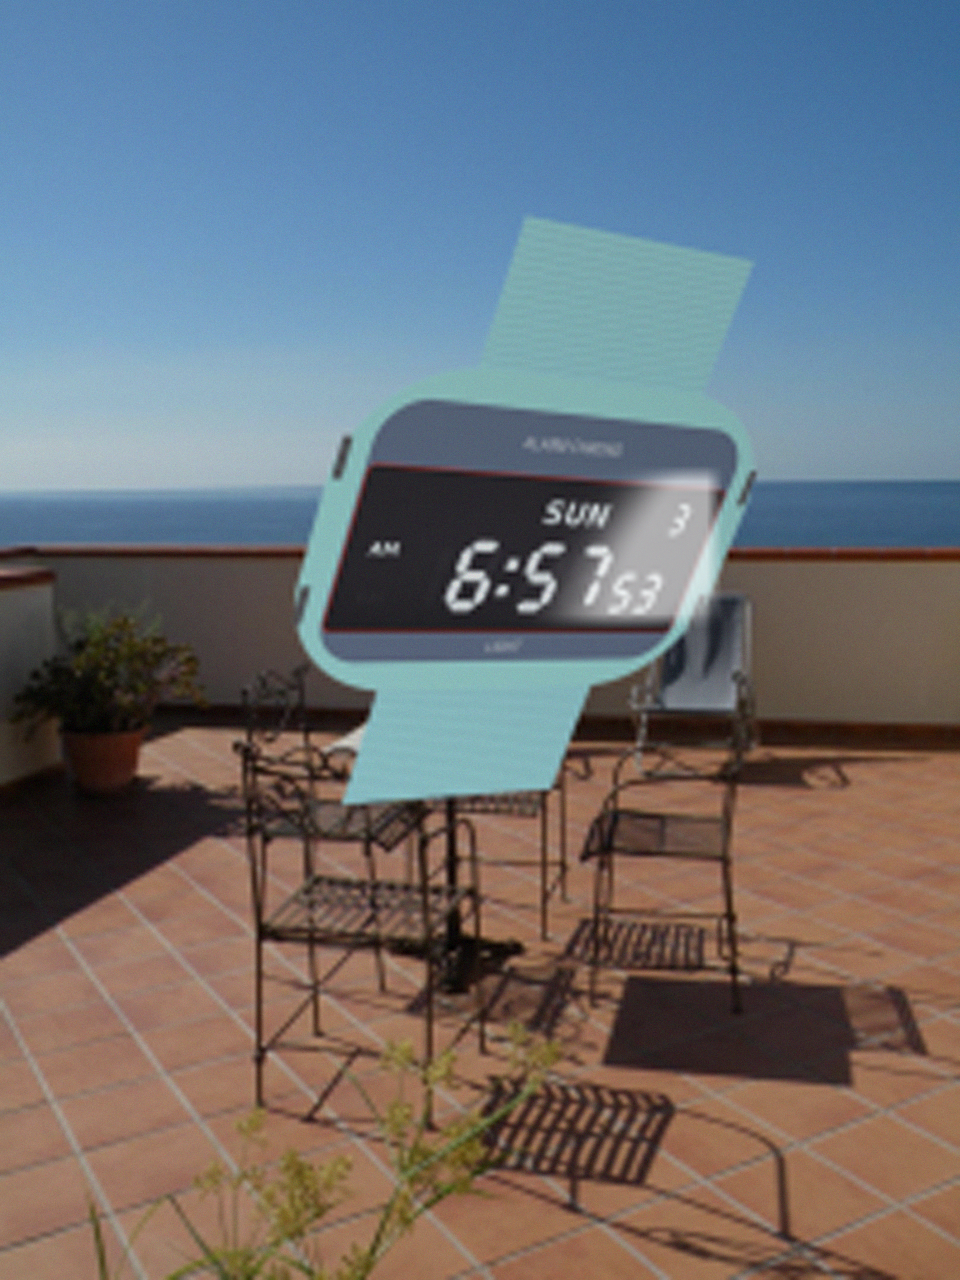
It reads 6,57,53
